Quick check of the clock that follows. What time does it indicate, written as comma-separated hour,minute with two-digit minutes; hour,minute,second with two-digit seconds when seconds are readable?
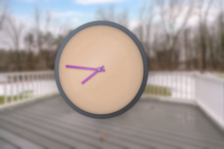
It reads 7,46
